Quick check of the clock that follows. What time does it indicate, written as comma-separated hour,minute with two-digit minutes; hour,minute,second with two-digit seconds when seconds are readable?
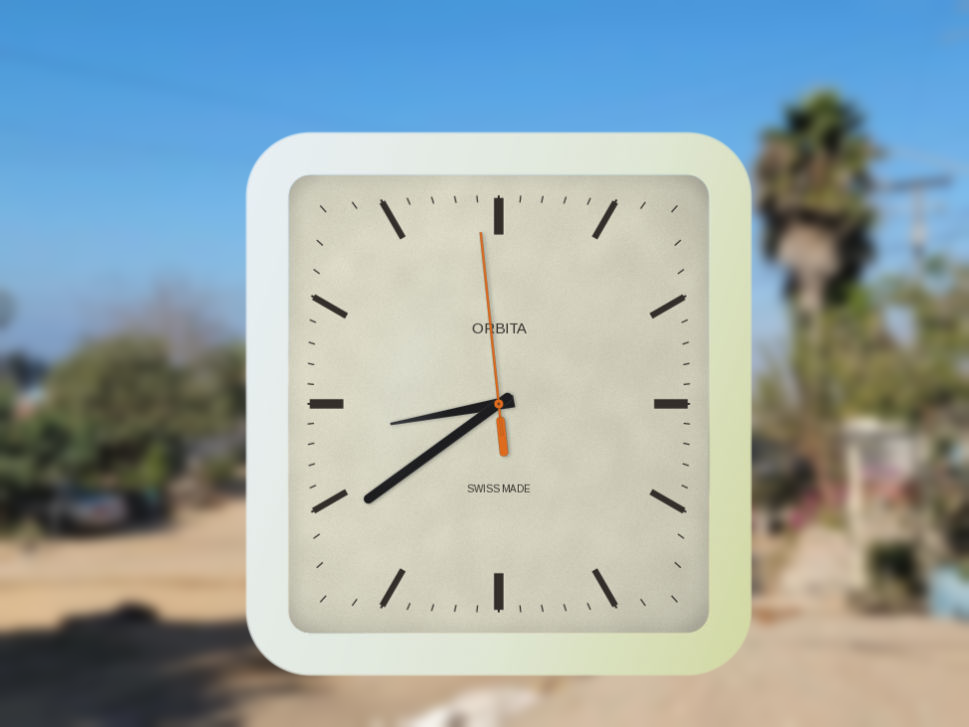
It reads 8,38,59
